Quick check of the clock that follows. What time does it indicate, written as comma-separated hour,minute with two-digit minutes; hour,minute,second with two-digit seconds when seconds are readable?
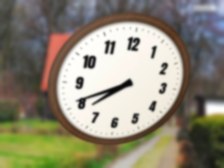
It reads 7,41
